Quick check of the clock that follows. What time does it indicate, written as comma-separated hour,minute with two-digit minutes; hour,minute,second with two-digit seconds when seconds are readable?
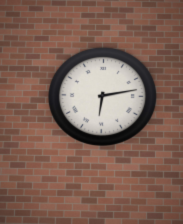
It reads 6,13
